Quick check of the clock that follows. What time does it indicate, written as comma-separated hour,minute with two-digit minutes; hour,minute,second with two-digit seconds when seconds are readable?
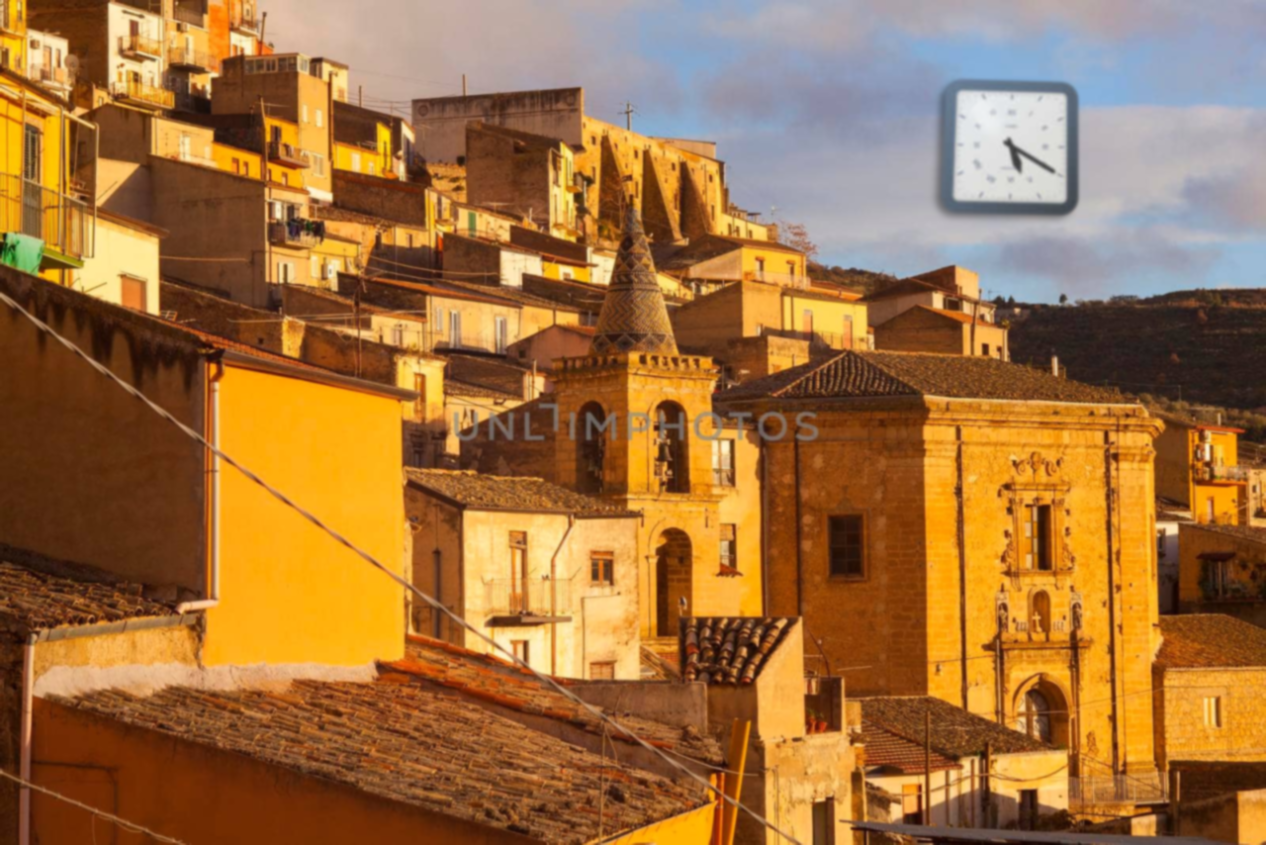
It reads 5,20
